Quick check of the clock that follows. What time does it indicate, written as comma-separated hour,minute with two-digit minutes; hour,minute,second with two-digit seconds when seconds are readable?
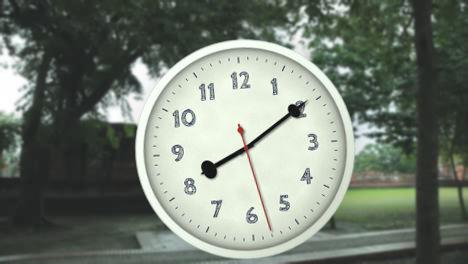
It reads 8,09,28
